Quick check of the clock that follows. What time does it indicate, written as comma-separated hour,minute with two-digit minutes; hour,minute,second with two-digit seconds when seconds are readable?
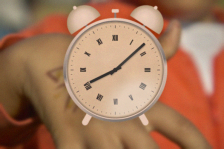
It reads 8,08
